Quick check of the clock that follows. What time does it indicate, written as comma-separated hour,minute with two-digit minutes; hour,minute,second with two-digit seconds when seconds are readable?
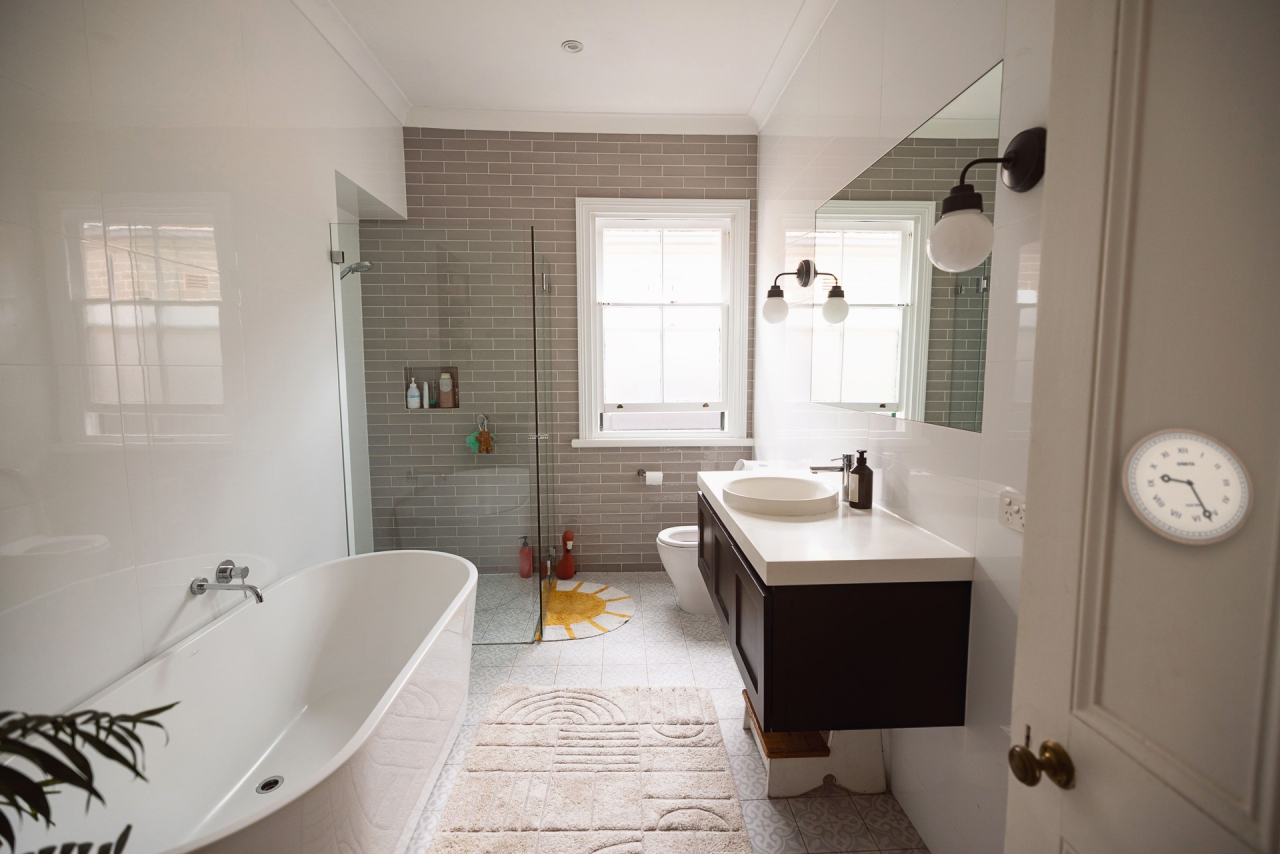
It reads 9,27
